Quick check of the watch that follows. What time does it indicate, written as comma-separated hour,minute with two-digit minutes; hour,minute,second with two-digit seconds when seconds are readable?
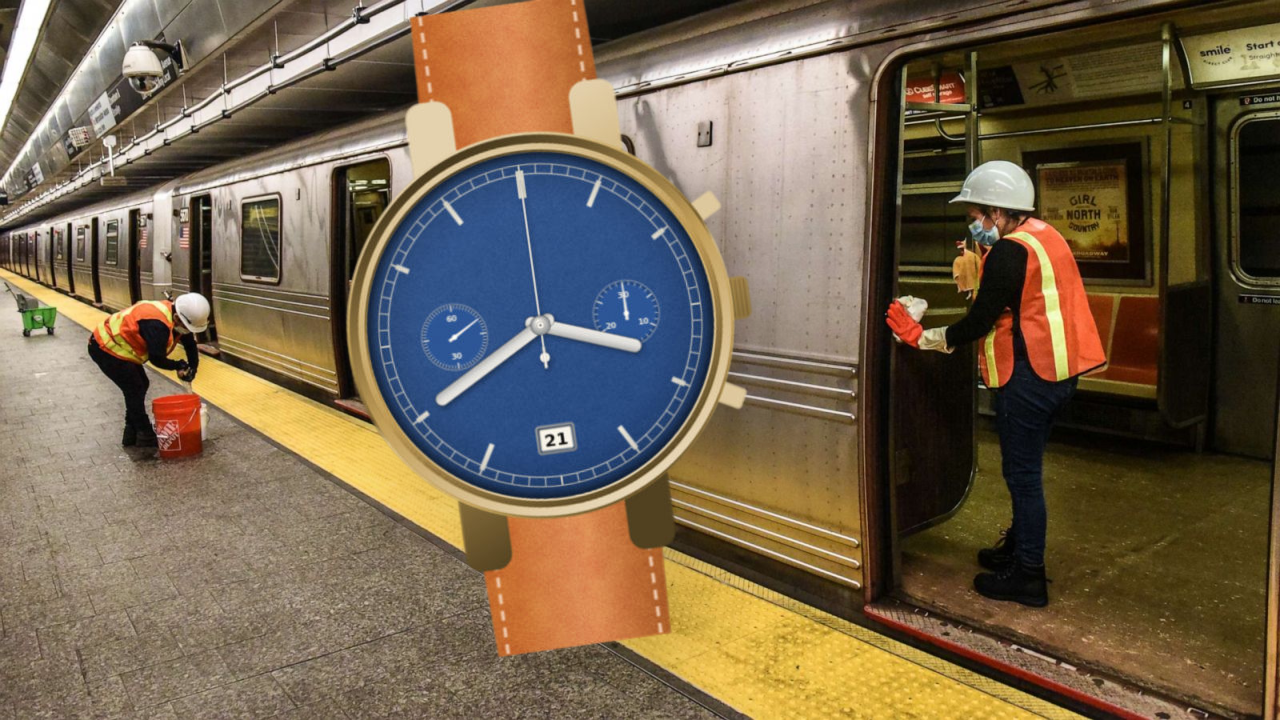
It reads 3,40,10
